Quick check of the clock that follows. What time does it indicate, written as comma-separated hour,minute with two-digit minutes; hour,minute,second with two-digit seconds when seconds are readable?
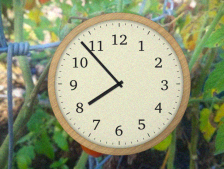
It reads 7,53
